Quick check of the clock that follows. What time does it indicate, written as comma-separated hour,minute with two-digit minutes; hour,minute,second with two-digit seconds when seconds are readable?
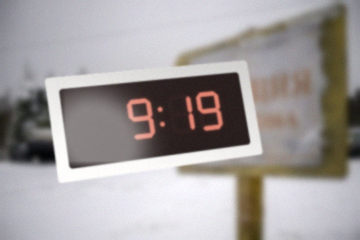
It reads 9,19
